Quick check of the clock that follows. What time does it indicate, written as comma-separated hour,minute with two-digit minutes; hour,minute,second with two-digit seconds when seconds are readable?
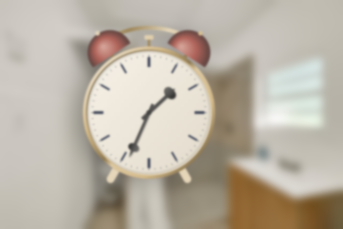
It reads 1,34
